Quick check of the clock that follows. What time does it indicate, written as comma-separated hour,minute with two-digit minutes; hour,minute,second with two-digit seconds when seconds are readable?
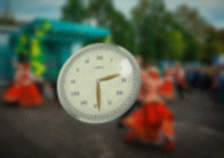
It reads 2,29
